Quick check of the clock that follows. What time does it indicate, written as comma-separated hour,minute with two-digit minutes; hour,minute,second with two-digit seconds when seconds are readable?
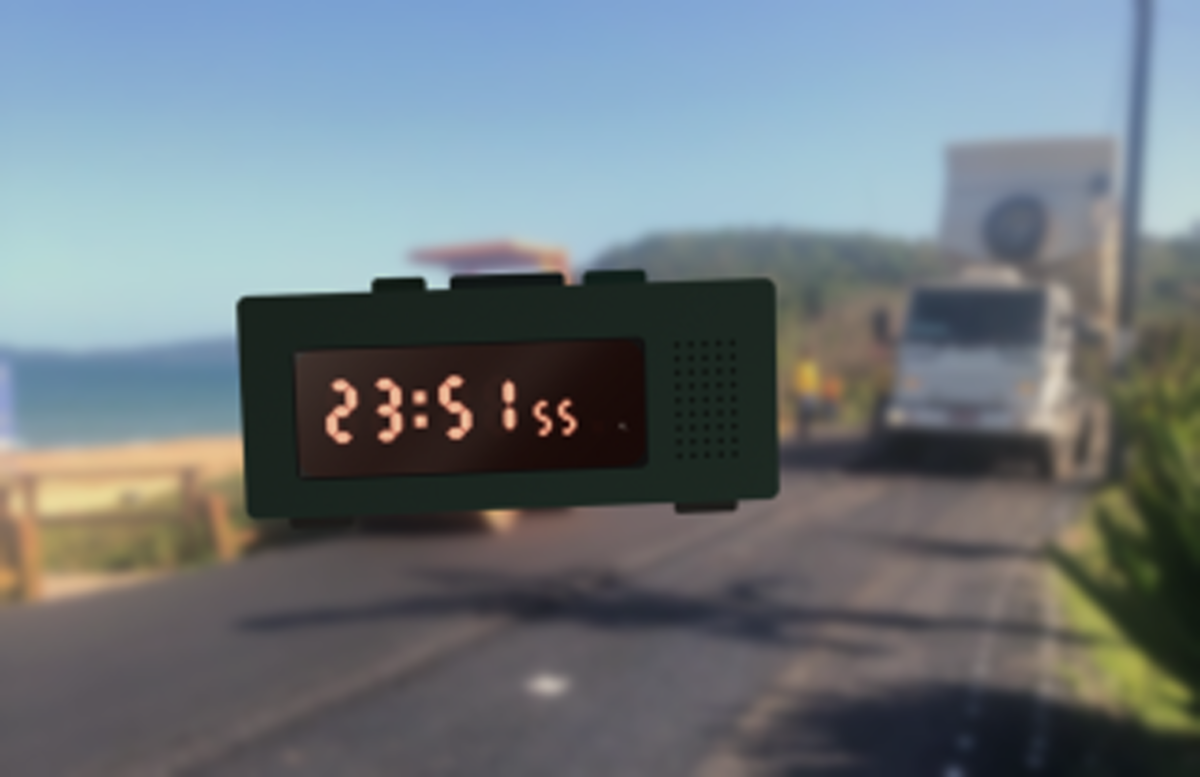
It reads 23,51,55
